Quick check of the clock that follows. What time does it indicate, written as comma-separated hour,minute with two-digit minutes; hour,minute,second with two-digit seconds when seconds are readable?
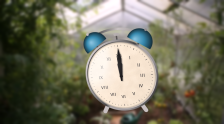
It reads 12,00
